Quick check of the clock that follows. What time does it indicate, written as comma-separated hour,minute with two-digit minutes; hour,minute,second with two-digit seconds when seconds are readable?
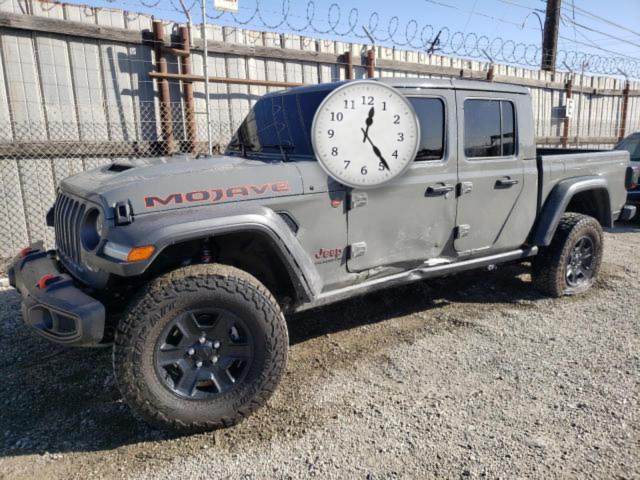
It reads 12,24
